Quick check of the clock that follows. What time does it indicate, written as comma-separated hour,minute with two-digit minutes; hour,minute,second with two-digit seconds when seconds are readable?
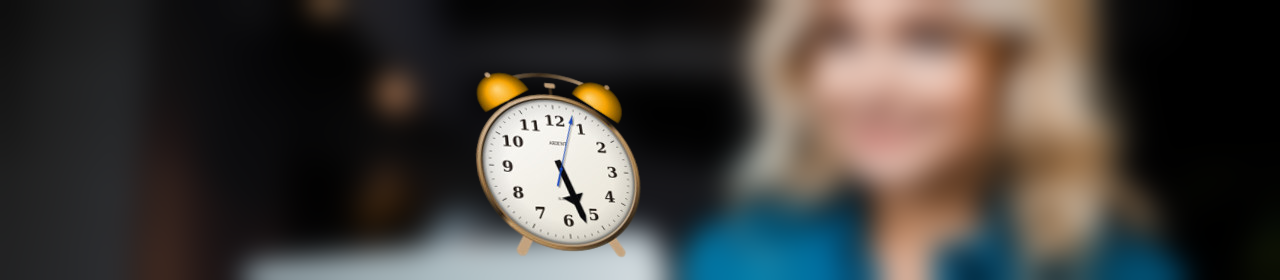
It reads 5,27,03
